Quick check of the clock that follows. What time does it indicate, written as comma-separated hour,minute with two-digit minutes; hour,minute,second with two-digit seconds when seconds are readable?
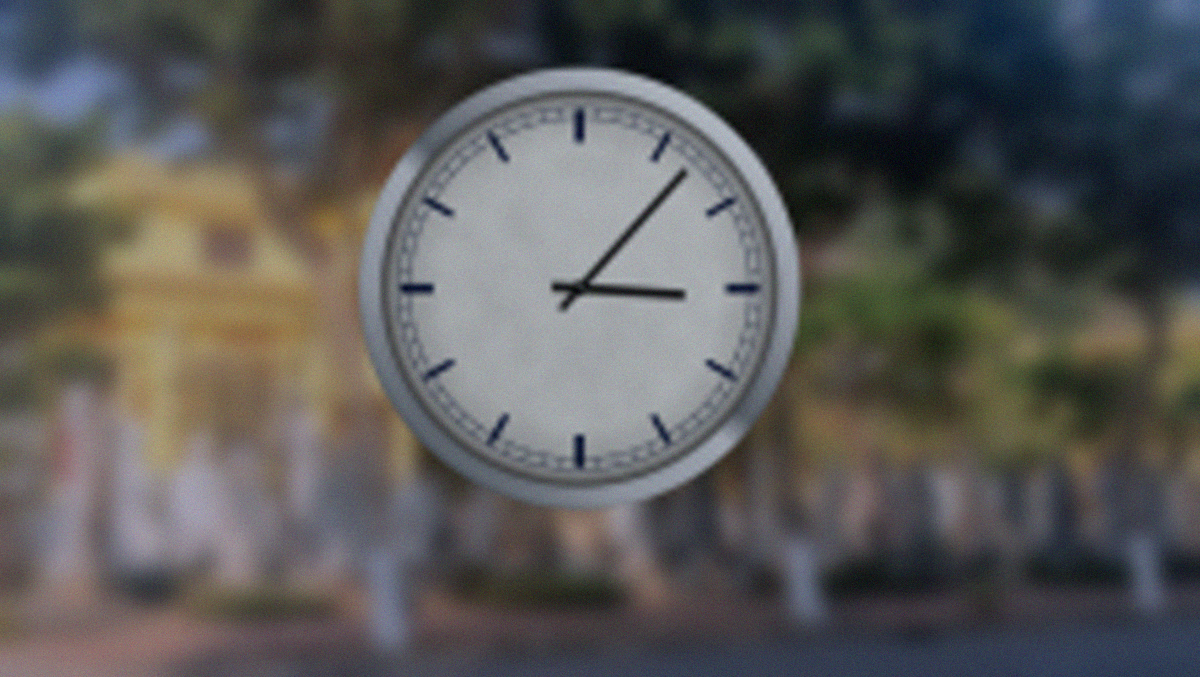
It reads 3,07
